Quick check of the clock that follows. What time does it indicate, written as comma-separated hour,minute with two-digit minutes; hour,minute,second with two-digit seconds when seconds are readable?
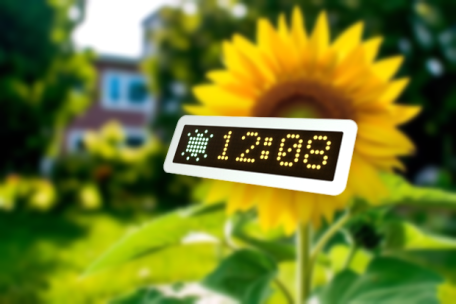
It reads 12,08
